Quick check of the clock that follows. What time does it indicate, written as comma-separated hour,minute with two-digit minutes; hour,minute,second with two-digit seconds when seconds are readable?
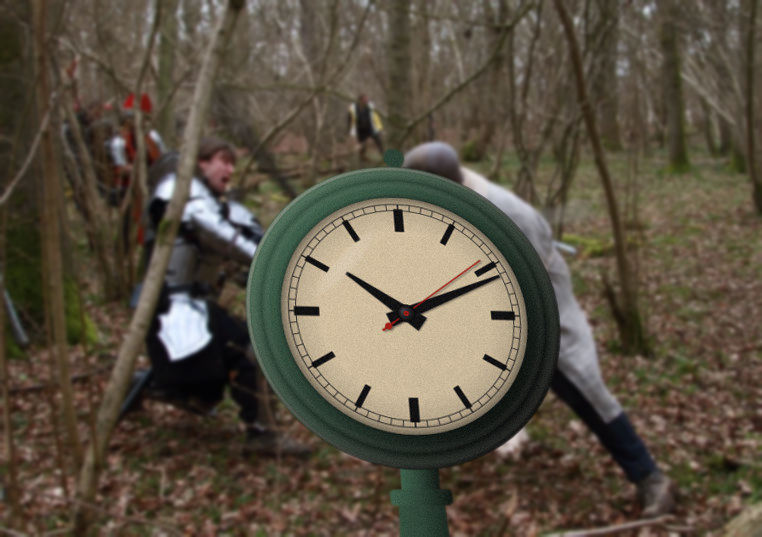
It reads 10,11,09
